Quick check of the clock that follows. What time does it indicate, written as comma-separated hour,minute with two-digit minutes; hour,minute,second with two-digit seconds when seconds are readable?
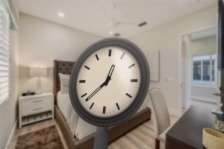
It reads 12,38
